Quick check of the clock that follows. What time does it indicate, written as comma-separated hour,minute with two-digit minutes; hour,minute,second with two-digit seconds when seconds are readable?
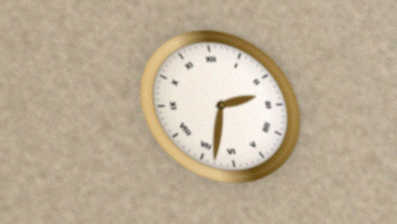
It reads 2,33
